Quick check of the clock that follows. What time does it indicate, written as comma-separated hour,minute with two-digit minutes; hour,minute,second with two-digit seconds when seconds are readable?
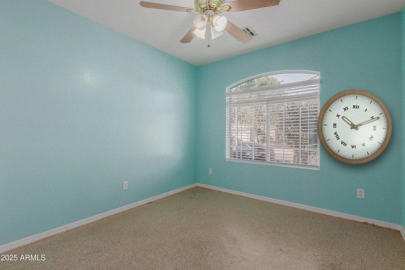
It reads 10,11
